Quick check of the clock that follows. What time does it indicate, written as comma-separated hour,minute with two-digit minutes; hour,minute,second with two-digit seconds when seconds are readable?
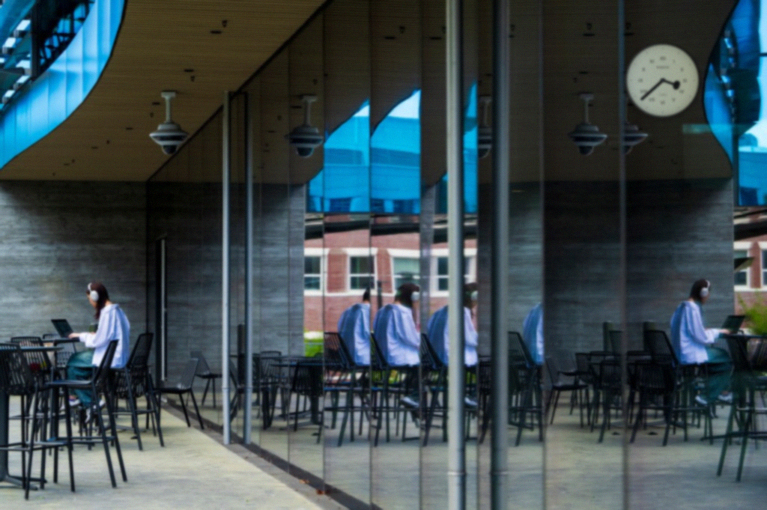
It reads 3,38
